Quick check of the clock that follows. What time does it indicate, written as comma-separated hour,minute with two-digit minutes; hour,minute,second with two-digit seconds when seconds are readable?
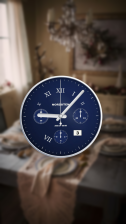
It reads 9,07
